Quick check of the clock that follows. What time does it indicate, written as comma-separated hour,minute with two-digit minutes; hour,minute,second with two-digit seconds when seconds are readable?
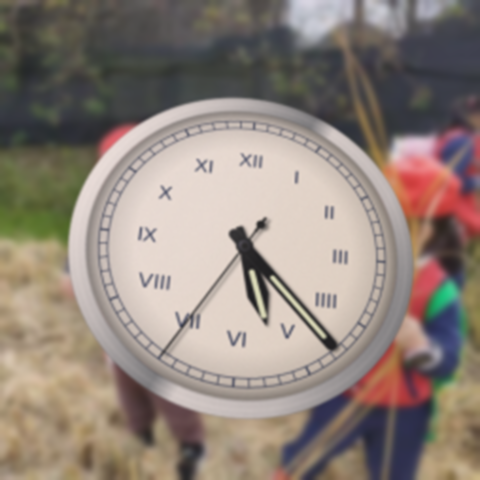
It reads 5,22,35
